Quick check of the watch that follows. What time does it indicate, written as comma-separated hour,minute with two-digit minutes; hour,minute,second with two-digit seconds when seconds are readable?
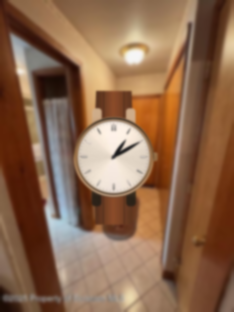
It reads 1,10
